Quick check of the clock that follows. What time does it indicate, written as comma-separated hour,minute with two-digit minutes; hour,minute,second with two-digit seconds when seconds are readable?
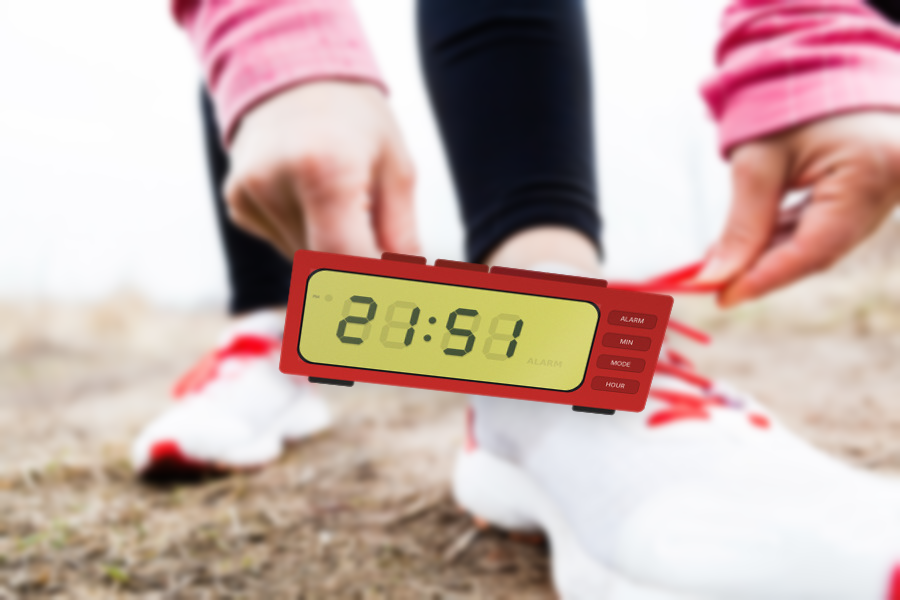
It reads 21,51
